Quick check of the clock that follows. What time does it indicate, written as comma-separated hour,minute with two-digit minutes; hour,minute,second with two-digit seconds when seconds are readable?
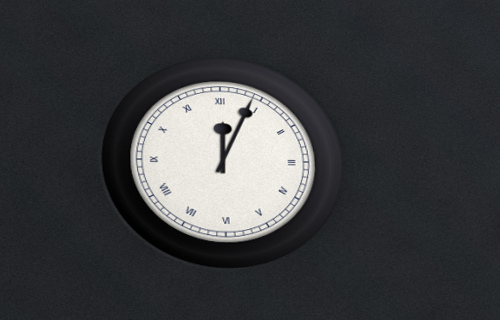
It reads 12,04
